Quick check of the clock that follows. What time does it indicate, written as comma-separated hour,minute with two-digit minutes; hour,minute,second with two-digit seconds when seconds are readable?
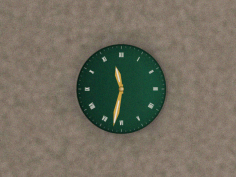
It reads 11,32
